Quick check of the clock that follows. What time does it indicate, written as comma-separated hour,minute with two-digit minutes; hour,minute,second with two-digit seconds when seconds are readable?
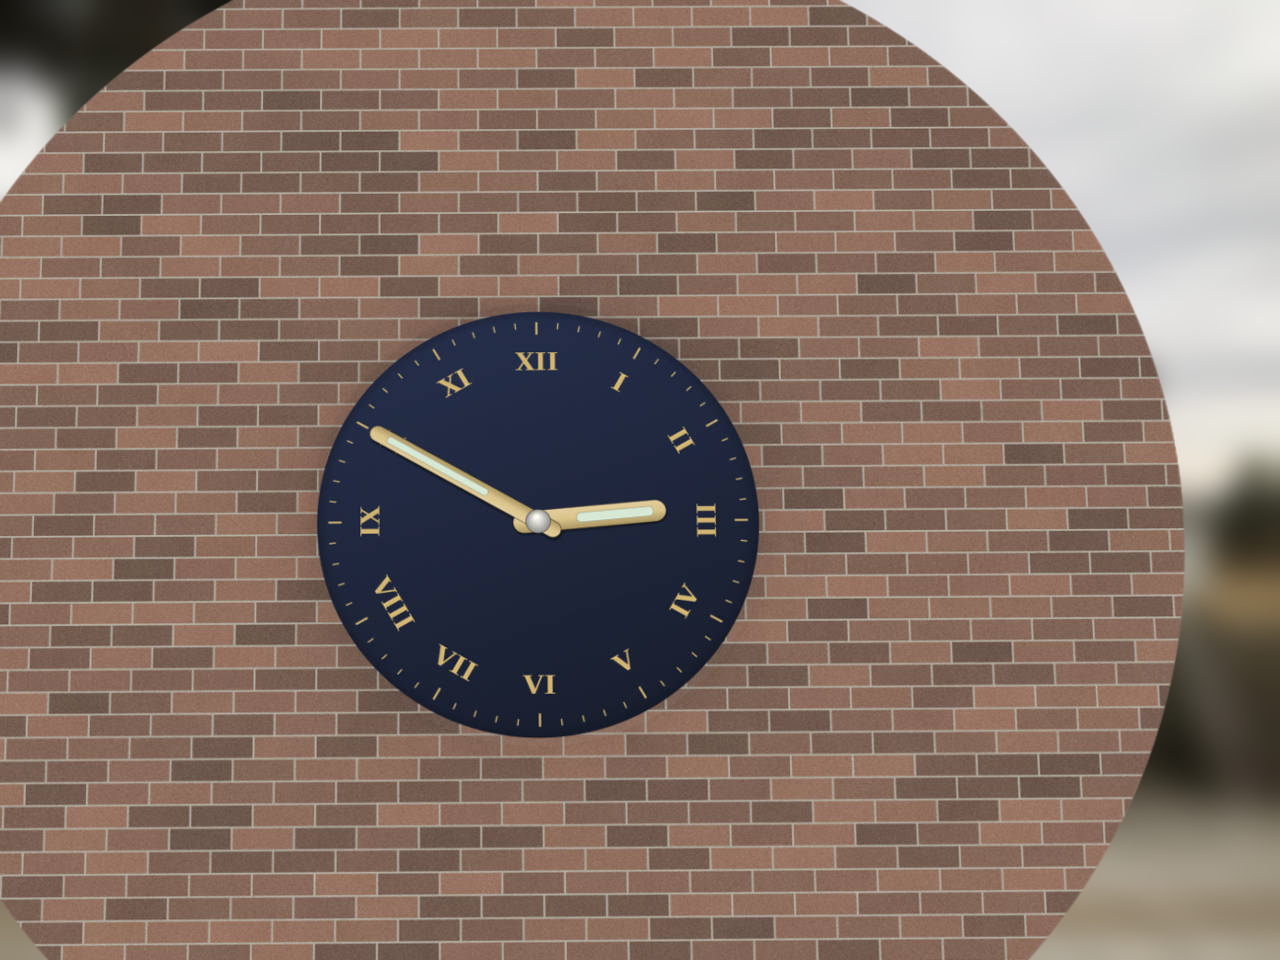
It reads 2,50
